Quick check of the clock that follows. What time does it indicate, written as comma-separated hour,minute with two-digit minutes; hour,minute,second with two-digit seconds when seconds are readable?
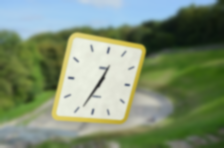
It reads 12,34
